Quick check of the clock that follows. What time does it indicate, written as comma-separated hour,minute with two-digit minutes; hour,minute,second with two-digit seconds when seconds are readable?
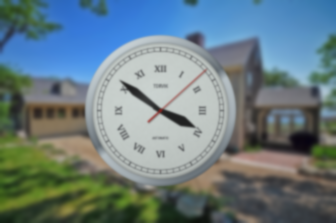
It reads 3,51,08
